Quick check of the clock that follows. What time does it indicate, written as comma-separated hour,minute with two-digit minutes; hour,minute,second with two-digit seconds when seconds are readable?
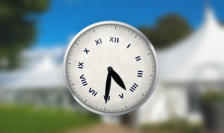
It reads 4,30
